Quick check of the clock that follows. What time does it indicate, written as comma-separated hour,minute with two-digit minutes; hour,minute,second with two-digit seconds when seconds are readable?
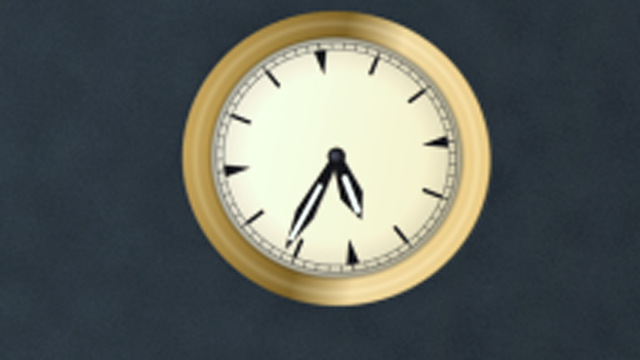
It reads 5,36
